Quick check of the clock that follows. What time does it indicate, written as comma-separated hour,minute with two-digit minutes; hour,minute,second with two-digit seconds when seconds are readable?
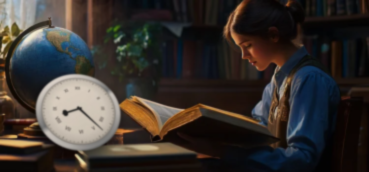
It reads 8,23
